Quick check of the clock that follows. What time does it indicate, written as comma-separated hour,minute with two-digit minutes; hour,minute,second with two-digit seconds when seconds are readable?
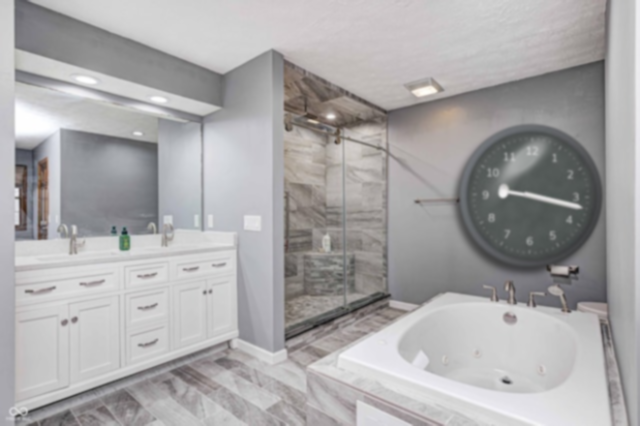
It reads 9,17
